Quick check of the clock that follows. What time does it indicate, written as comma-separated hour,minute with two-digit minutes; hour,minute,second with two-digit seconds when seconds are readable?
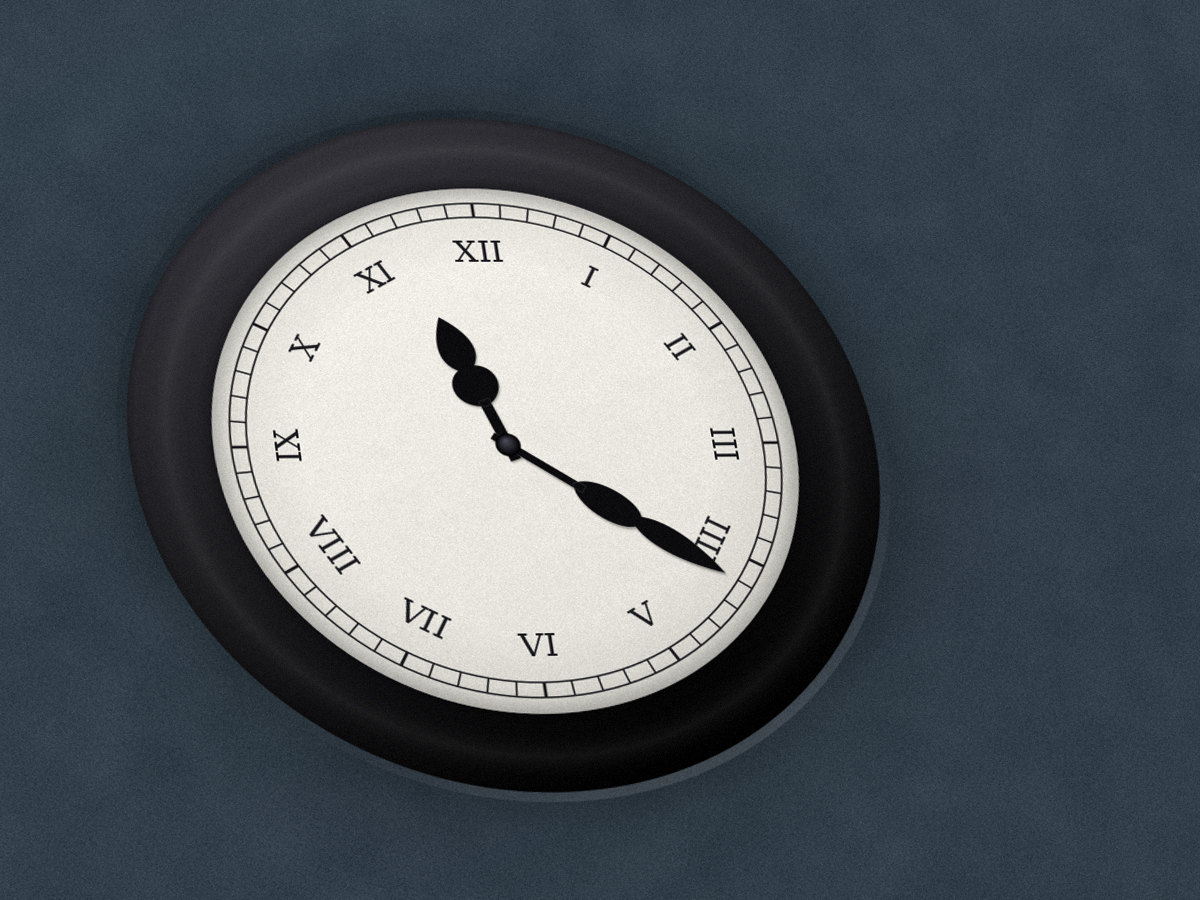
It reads 11,21
